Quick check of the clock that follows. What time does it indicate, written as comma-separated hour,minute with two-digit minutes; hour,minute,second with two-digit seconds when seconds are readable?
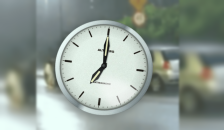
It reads 7,00
